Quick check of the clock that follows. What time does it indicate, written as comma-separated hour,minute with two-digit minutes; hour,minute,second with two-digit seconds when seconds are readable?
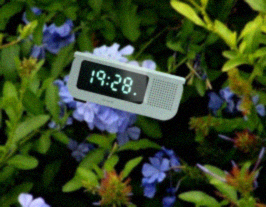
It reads 19,28
